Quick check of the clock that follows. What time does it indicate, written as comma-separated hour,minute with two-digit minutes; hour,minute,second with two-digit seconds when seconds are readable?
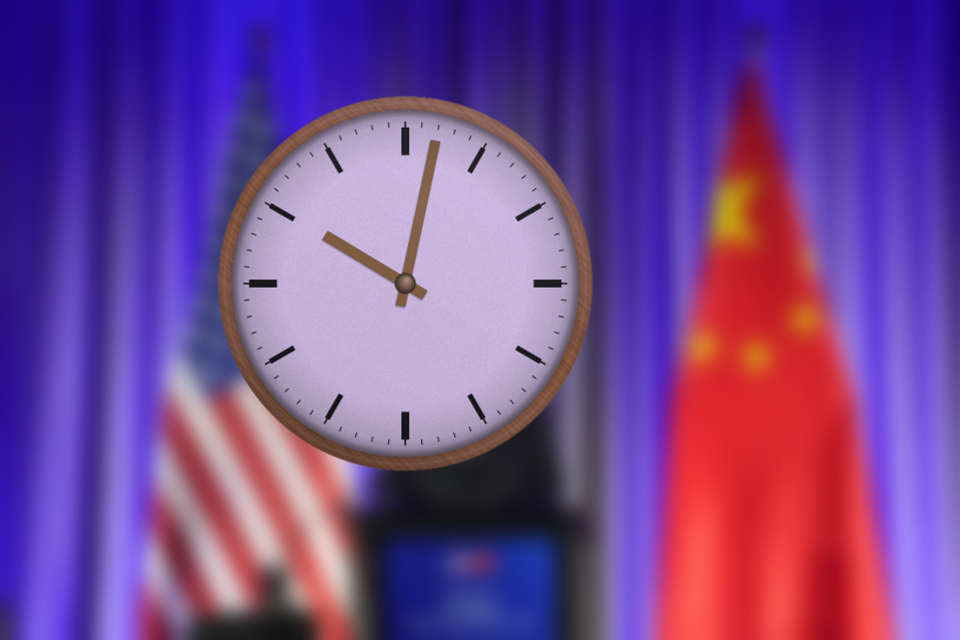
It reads 10,02
